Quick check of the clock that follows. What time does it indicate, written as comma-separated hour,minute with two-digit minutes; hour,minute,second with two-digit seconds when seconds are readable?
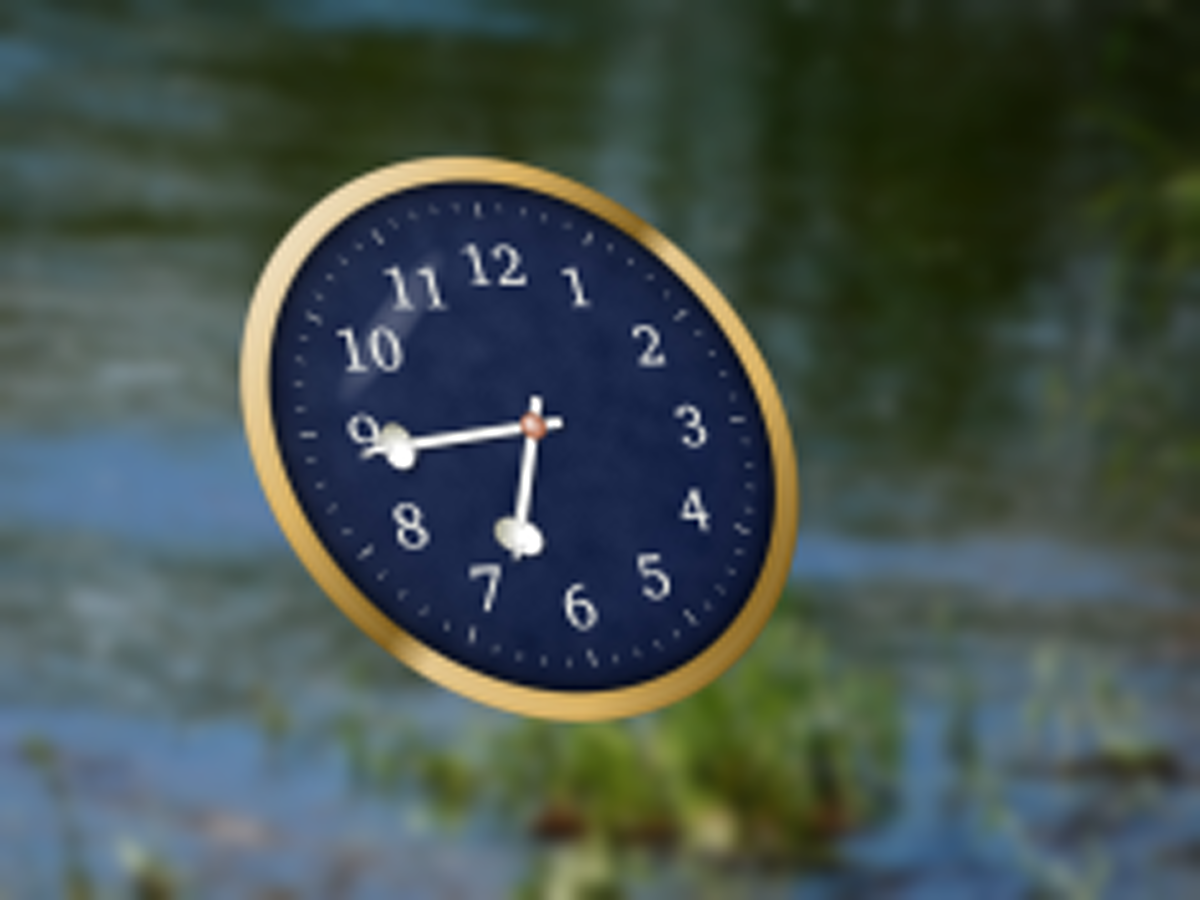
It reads 6,44
